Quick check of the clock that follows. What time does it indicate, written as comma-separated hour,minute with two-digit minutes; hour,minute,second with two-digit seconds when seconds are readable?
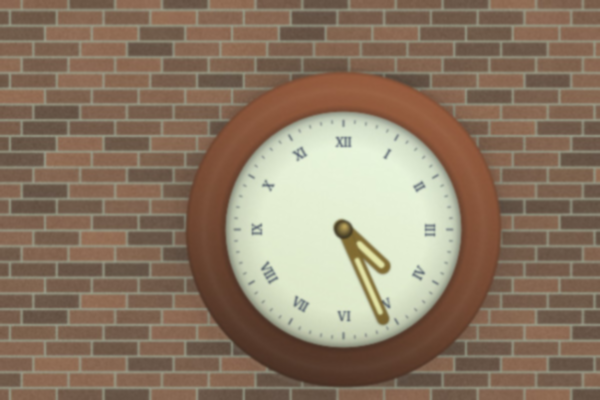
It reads 4,26
